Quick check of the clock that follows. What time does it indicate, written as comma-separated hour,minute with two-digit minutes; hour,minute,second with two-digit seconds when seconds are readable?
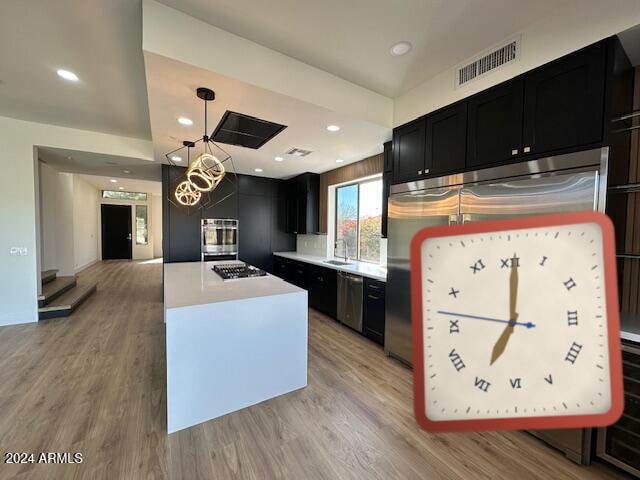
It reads 7,00,47
